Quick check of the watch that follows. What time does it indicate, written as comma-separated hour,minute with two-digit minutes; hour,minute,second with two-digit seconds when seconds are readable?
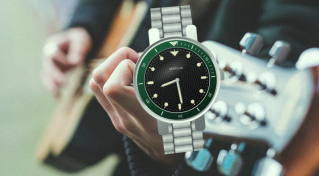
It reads 8,29
